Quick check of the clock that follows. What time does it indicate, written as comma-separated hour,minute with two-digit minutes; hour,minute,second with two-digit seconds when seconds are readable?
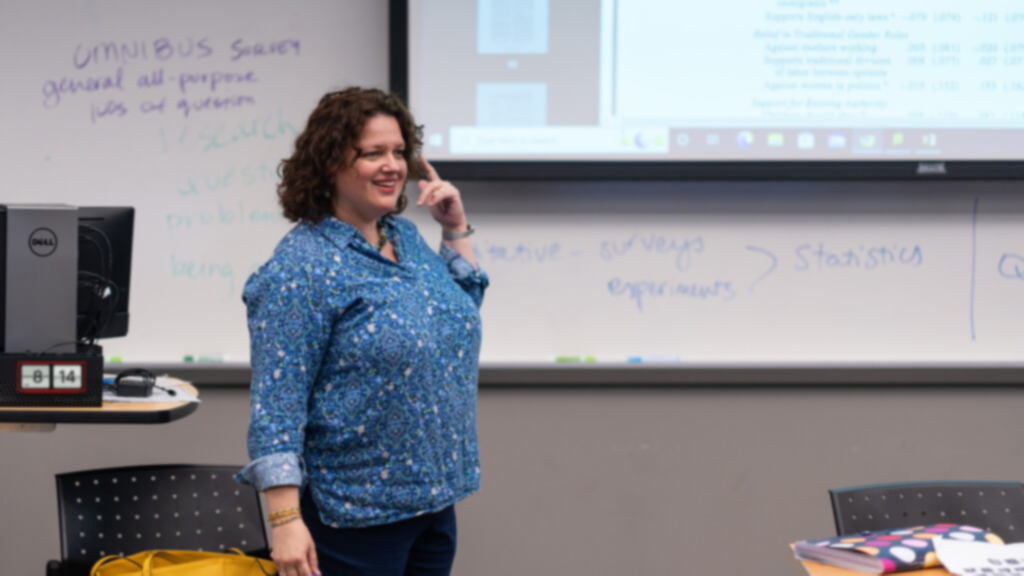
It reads 8,14
